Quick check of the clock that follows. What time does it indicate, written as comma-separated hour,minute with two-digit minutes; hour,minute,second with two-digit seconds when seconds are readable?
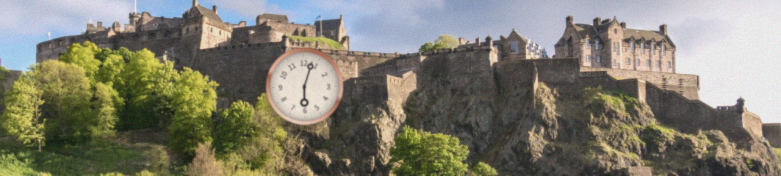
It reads 6,03
